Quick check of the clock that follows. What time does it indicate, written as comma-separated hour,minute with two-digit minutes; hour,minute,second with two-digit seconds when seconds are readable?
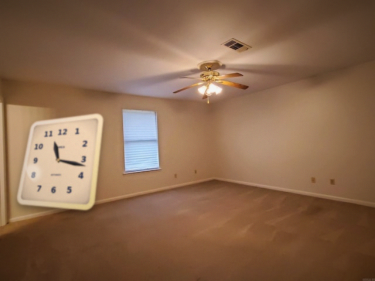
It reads 11,17
